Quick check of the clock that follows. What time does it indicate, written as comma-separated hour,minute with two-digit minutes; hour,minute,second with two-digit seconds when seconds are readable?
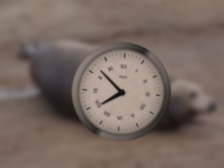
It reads 7,52
